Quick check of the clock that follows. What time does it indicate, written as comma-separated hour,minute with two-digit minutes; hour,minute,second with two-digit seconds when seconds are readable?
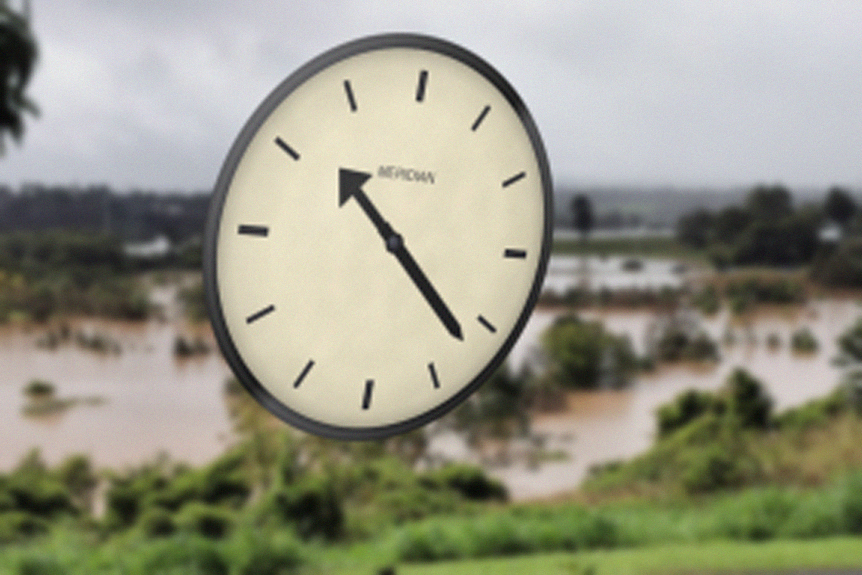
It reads 10,22
